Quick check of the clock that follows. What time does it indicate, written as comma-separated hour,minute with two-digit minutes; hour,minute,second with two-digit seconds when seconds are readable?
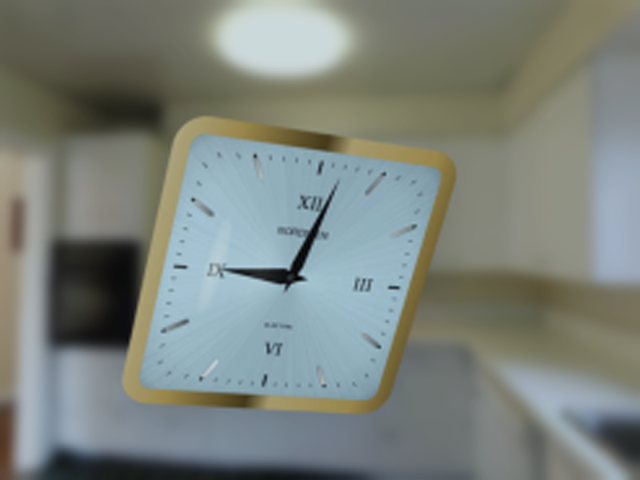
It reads 9,02
